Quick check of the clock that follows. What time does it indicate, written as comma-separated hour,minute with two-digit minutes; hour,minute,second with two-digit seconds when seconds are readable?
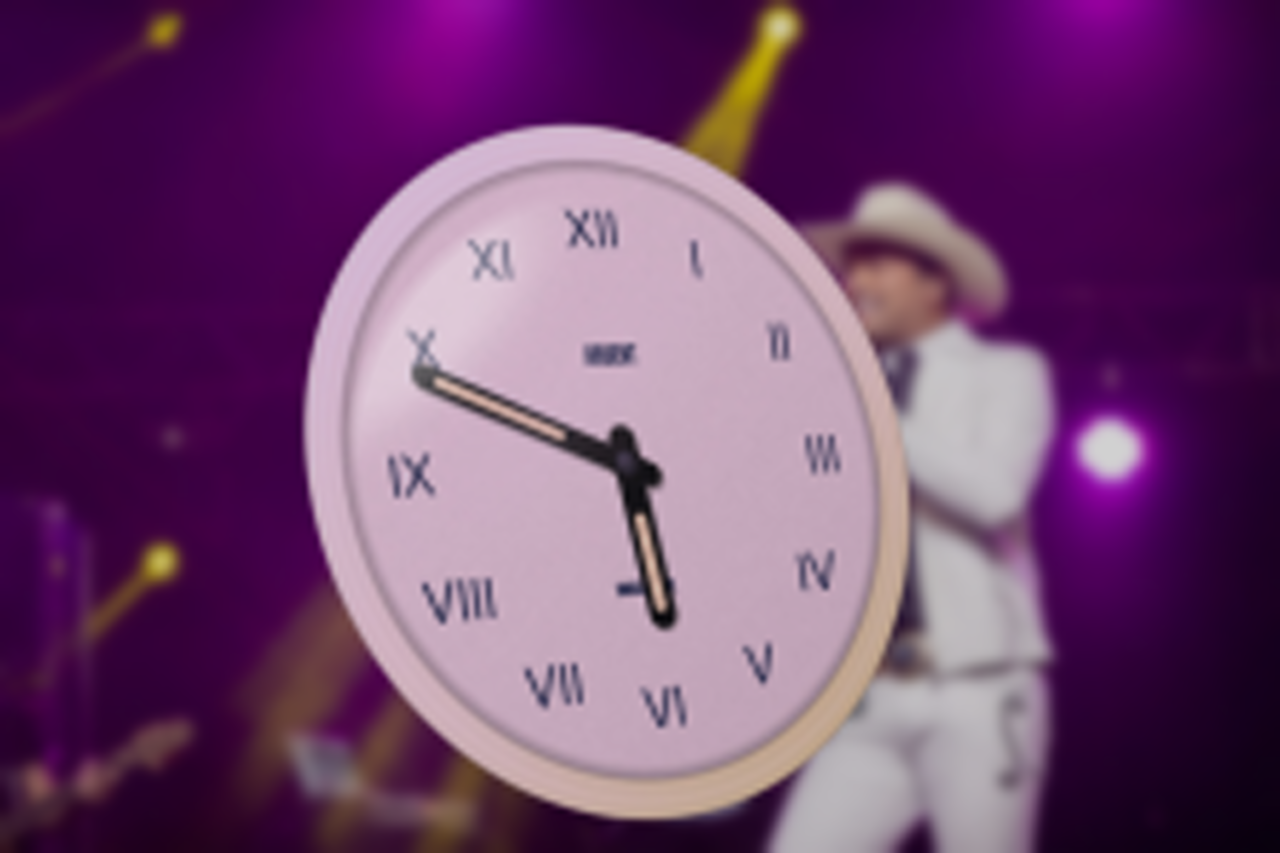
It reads 5,49
